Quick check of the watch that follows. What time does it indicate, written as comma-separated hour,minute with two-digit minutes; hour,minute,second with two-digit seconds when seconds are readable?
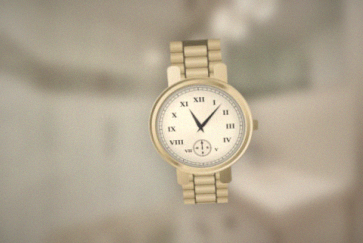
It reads 11,07
